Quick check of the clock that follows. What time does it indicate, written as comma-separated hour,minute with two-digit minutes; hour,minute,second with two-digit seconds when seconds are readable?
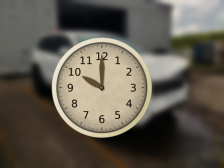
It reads 10,00
